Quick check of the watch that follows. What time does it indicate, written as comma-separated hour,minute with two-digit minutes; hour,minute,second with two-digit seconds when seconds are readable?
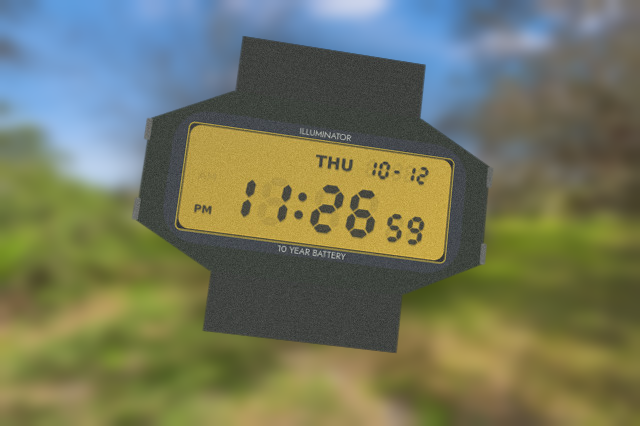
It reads 11,26,59
